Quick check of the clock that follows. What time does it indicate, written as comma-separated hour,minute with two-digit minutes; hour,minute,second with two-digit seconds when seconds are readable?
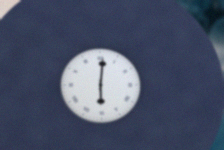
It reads 6,01
